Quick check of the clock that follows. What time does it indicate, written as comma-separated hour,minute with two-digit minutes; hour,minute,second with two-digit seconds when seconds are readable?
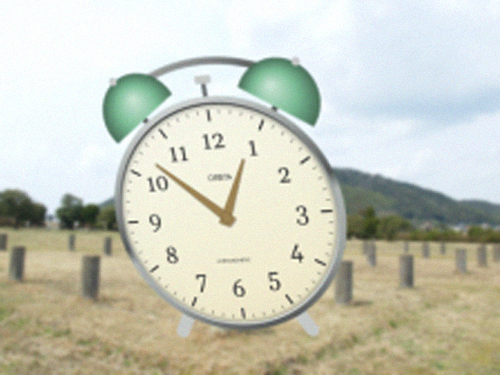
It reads 12,52
